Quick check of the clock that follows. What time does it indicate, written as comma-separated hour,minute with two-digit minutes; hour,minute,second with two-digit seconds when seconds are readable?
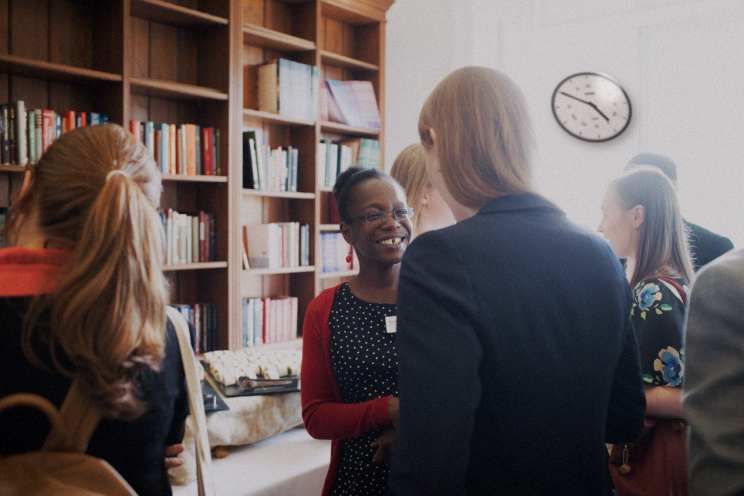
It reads 4,50
